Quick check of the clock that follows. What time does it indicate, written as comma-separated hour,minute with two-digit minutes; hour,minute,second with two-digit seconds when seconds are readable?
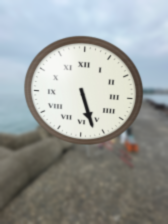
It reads 5,27
